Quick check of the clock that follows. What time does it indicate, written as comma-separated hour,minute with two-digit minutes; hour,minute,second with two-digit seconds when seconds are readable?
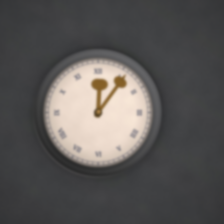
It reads 12,06
